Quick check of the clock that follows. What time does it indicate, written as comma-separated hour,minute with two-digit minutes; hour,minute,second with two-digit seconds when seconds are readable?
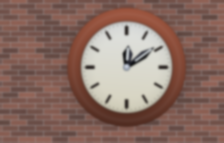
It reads 12,09
